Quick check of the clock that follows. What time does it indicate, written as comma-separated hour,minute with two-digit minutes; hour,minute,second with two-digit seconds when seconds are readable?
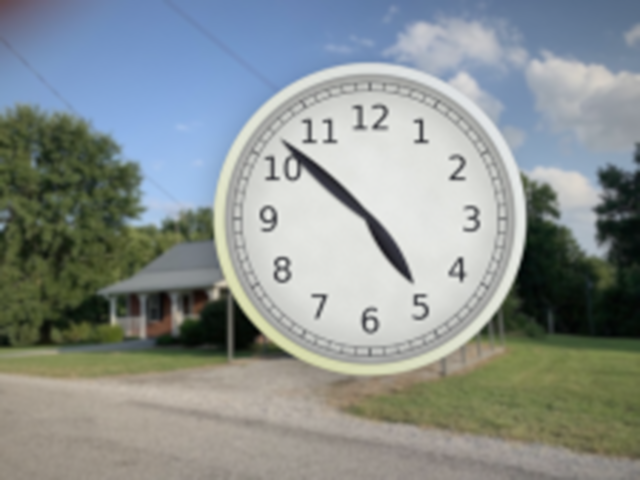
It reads 4,52
